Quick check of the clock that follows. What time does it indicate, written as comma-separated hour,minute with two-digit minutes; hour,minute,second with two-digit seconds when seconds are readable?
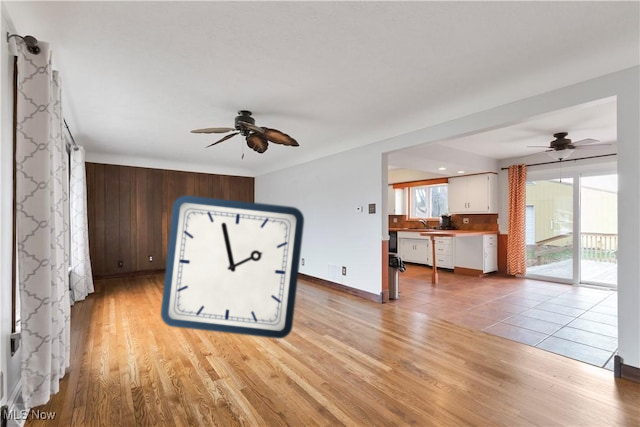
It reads 1,57
